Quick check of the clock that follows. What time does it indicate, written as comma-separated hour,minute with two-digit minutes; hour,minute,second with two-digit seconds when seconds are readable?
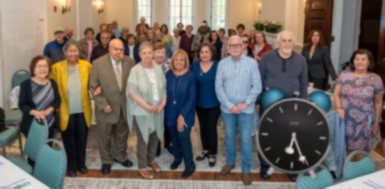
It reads 6,26
